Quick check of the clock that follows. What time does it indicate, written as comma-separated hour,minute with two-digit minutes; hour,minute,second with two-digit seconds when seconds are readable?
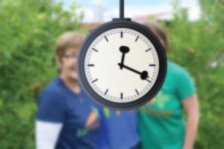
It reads 12,19
